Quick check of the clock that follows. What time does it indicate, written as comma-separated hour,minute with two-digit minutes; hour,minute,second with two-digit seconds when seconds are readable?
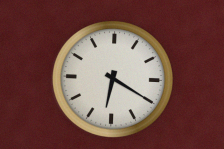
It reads 6,20
